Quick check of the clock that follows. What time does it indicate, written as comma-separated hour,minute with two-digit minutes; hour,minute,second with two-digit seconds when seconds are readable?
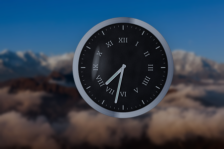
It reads 7,32
